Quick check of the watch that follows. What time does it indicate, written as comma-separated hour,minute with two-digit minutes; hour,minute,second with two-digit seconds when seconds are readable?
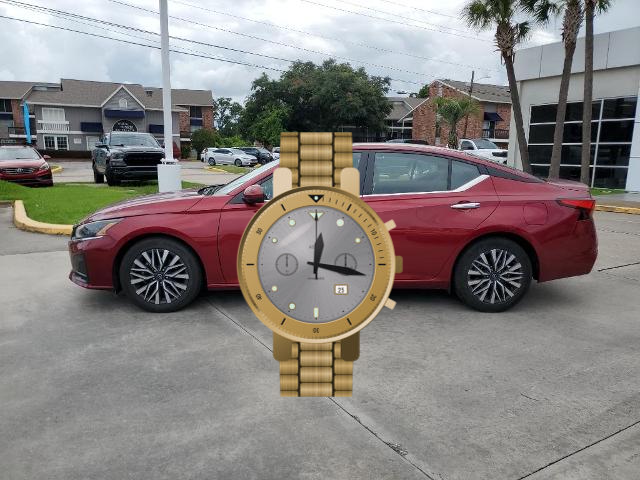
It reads 12,17
